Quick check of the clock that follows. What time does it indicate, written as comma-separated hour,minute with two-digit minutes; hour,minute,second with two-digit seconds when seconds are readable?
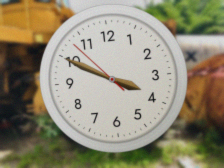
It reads 3,49,53
